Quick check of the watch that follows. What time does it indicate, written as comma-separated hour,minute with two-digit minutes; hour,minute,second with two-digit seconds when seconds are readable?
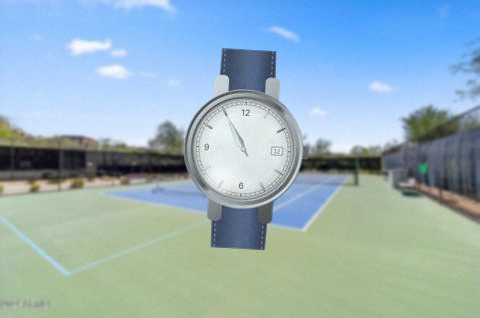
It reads 10,55
